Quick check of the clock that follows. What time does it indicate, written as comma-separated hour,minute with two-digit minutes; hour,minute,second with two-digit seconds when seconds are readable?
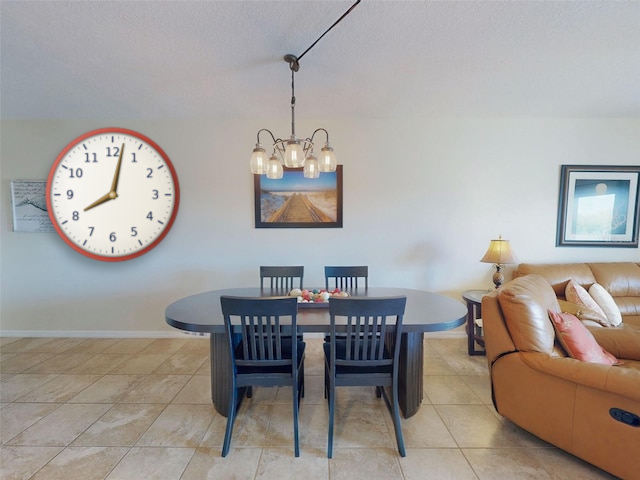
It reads 8,02
